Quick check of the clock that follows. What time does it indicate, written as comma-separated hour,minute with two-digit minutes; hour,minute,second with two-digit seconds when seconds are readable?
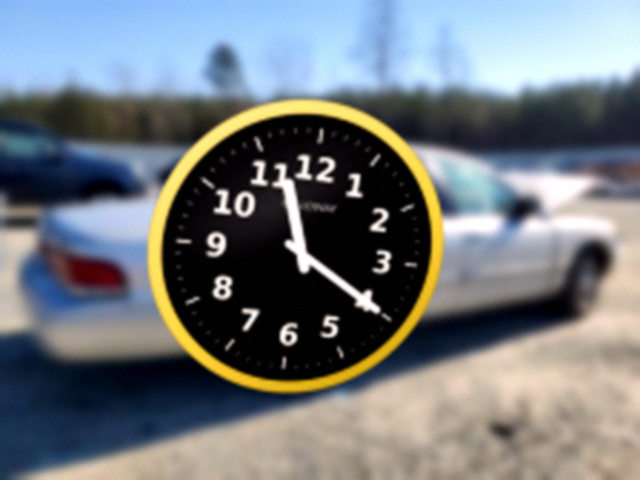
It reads 11,20
